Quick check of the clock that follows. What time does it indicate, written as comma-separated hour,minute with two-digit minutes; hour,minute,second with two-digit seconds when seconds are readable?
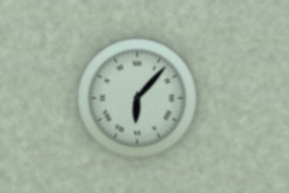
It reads 6,07
